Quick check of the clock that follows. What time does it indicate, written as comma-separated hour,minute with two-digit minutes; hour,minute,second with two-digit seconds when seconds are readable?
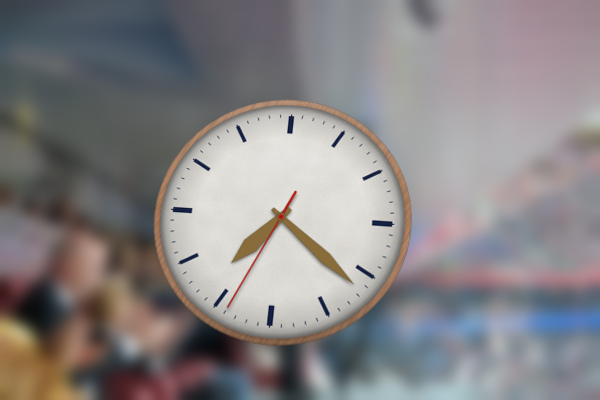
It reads 7,21,34
